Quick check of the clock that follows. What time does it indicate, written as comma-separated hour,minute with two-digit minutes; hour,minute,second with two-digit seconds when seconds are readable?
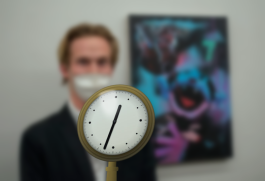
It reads 12,33
